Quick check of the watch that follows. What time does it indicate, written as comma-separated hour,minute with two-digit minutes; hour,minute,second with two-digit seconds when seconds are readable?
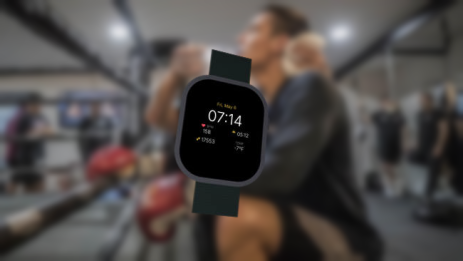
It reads 7,14
